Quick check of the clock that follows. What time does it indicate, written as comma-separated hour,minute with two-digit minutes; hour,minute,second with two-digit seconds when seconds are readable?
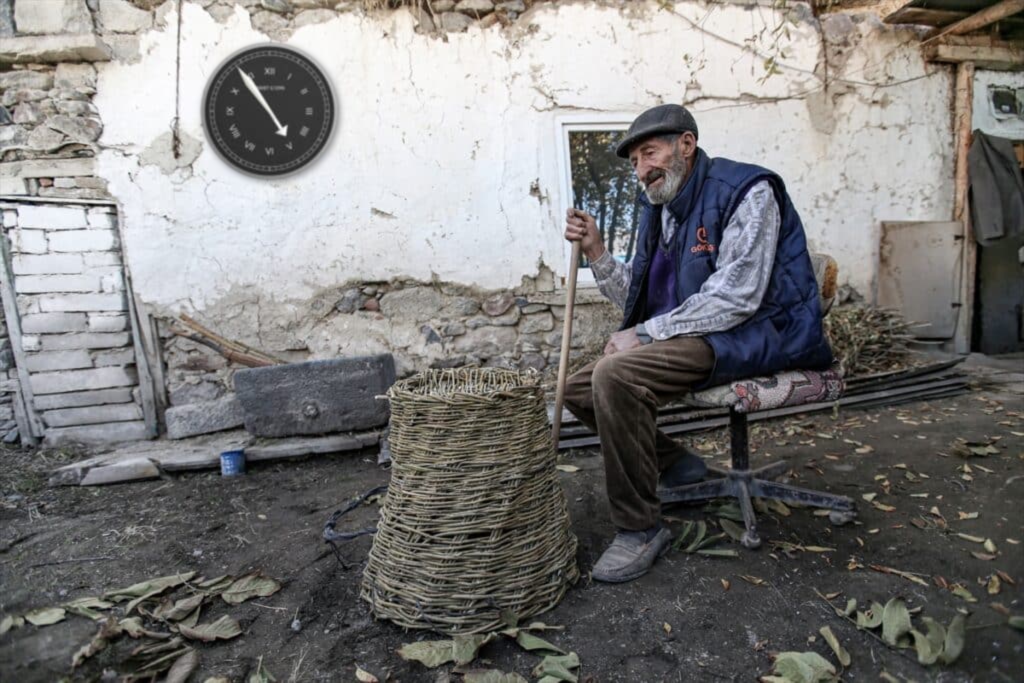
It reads 4,54
